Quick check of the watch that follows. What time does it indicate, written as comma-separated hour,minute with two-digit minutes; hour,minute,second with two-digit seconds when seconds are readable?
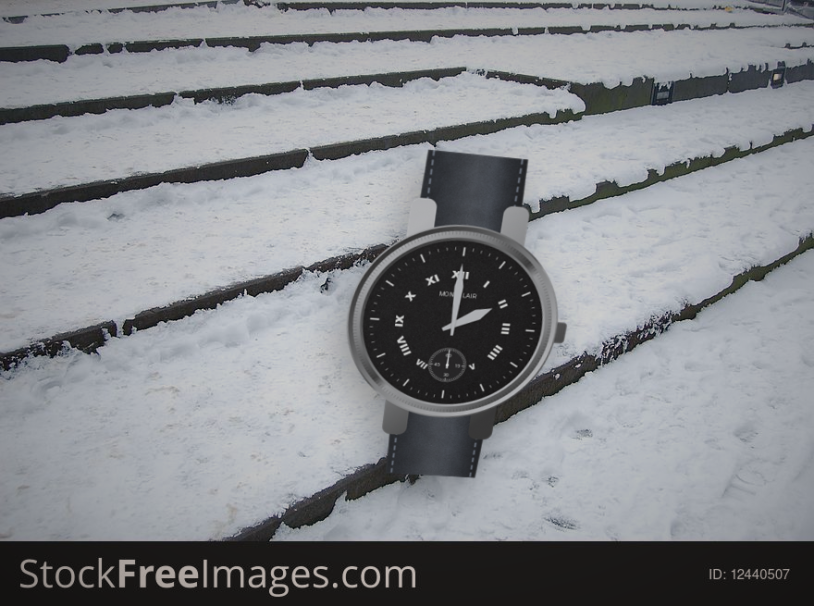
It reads 2,00
